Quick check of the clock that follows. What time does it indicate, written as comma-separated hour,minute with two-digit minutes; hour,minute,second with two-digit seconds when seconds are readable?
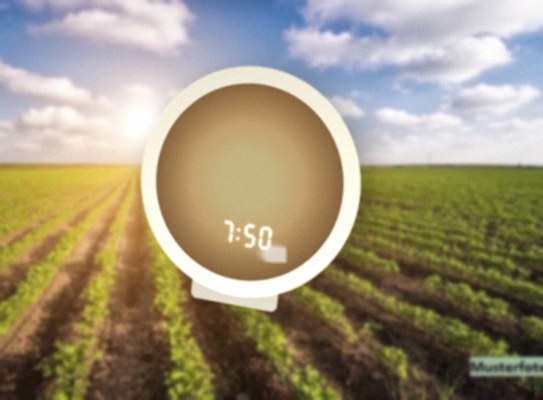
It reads 7,50
